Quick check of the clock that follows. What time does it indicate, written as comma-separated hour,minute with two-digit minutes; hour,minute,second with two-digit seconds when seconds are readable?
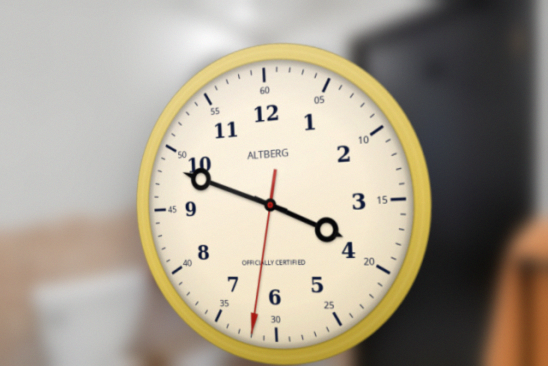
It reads 3,48,32
